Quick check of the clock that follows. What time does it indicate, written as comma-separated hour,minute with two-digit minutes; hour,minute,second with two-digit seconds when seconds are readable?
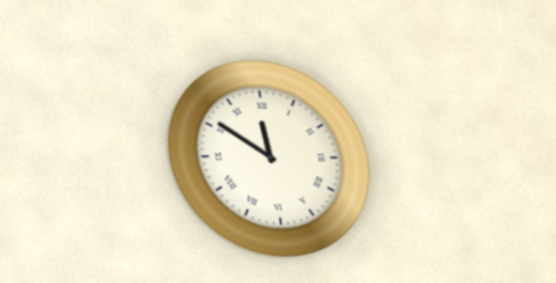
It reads 11,51
